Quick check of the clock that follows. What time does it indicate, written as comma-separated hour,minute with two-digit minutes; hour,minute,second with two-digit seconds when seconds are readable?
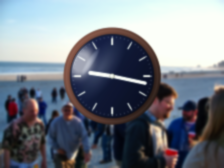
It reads 9,17
